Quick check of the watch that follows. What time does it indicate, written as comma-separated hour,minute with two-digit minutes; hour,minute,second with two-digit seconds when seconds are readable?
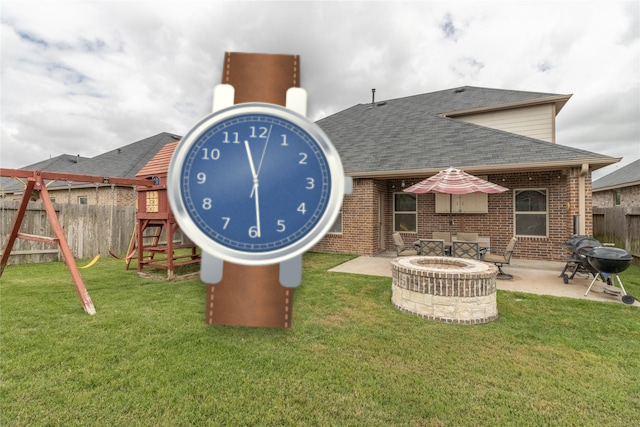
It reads 11,29,02
